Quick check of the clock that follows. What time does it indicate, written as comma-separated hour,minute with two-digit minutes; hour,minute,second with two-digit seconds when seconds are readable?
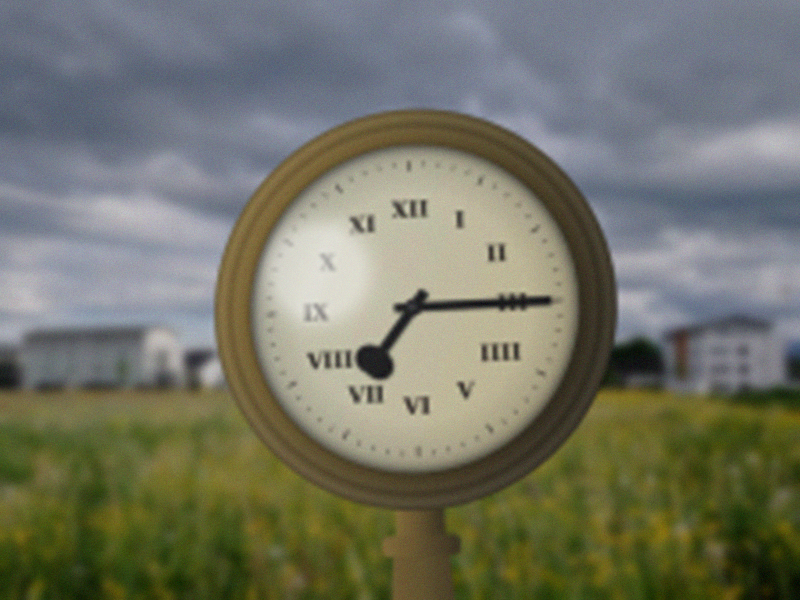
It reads 7,15
